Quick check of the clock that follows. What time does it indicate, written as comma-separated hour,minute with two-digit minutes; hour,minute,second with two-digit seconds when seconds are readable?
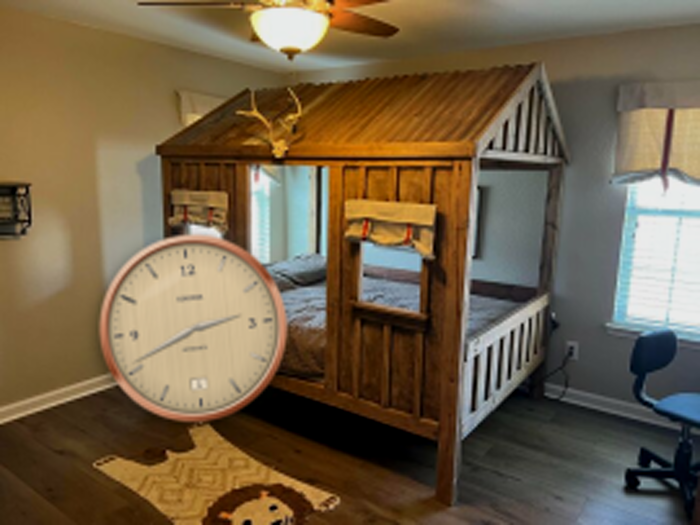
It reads 2,41
